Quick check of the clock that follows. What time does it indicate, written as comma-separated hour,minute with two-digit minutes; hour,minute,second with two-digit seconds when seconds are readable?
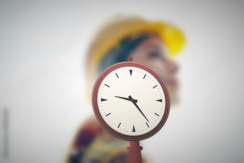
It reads 9,24
